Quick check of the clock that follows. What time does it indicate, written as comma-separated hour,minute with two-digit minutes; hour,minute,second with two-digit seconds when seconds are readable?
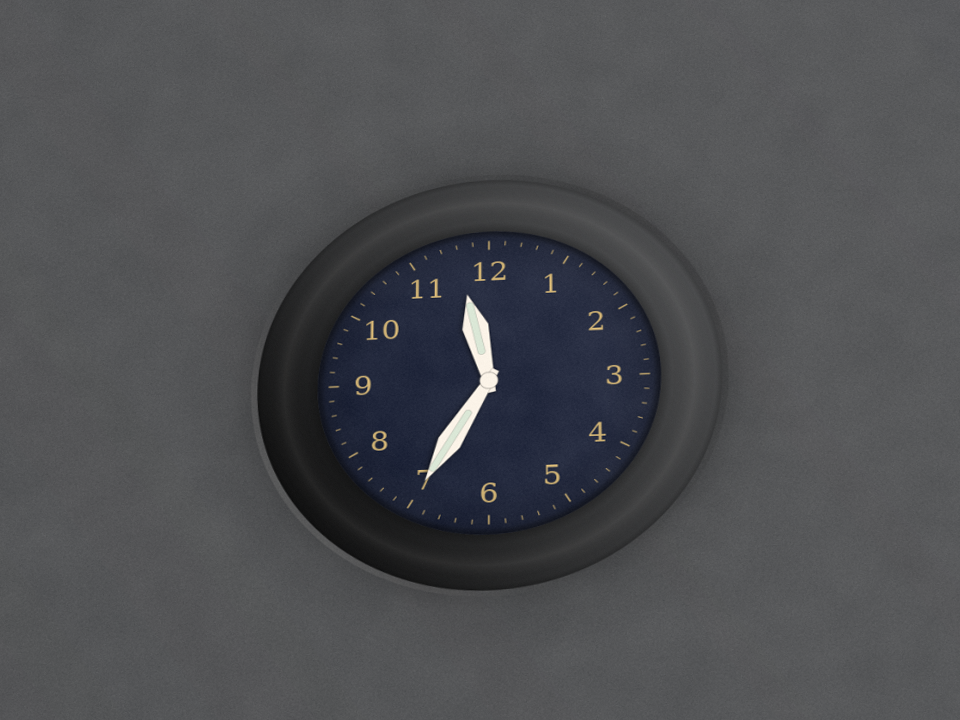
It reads 11,35
